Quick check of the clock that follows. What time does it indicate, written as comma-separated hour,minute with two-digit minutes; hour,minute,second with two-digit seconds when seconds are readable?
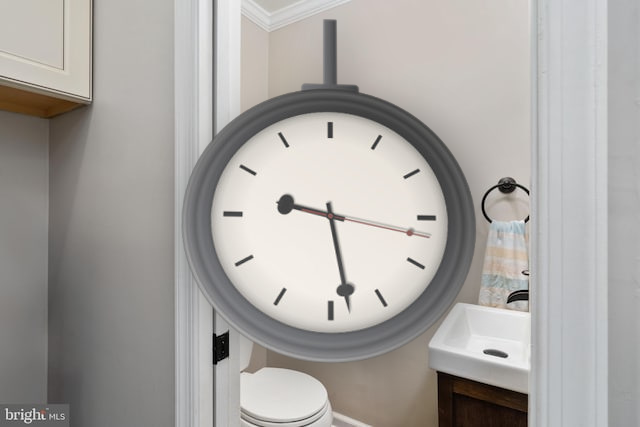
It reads 9,28,17
